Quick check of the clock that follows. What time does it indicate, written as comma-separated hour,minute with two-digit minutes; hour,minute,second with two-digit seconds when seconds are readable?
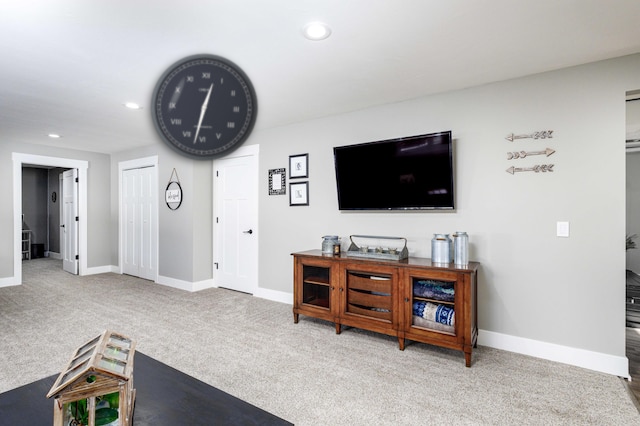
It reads 12,32
